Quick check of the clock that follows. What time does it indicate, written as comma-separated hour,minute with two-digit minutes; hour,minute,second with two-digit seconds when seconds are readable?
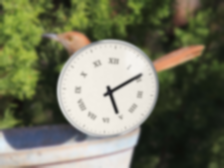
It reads 5,09
